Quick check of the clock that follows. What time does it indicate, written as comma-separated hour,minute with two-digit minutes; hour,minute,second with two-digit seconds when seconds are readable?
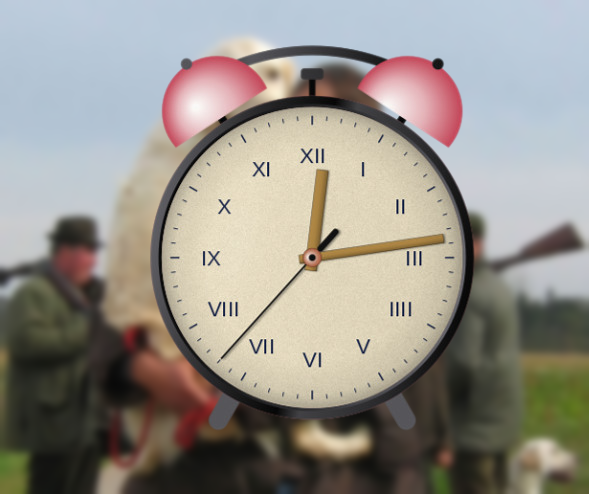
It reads 12,13,37
